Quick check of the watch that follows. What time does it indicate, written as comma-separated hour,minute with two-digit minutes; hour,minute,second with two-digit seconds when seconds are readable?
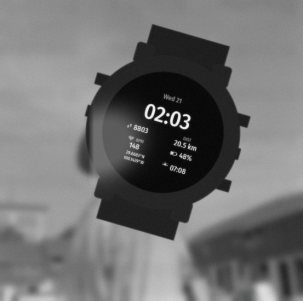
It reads 2,03
